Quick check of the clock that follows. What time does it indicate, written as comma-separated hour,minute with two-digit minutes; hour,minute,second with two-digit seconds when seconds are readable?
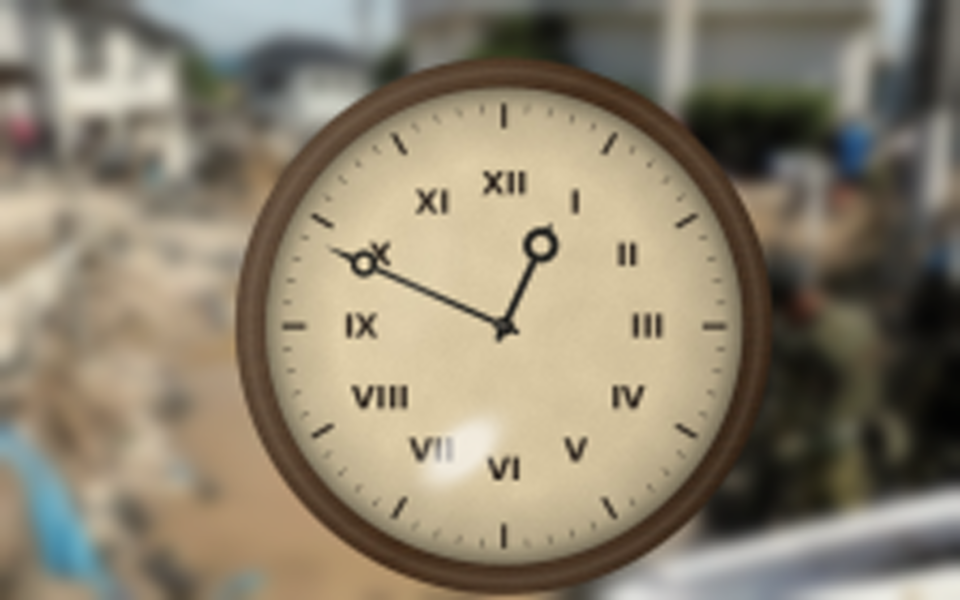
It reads 12,49
